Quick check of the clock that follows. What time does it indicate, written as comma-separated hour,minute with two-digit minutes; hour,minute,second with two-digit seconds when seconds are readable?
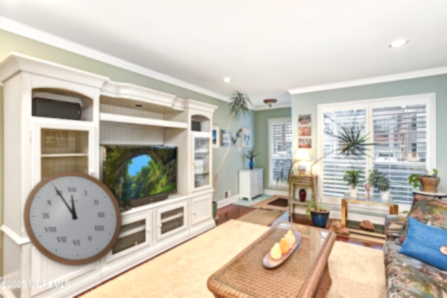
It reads 11,55
